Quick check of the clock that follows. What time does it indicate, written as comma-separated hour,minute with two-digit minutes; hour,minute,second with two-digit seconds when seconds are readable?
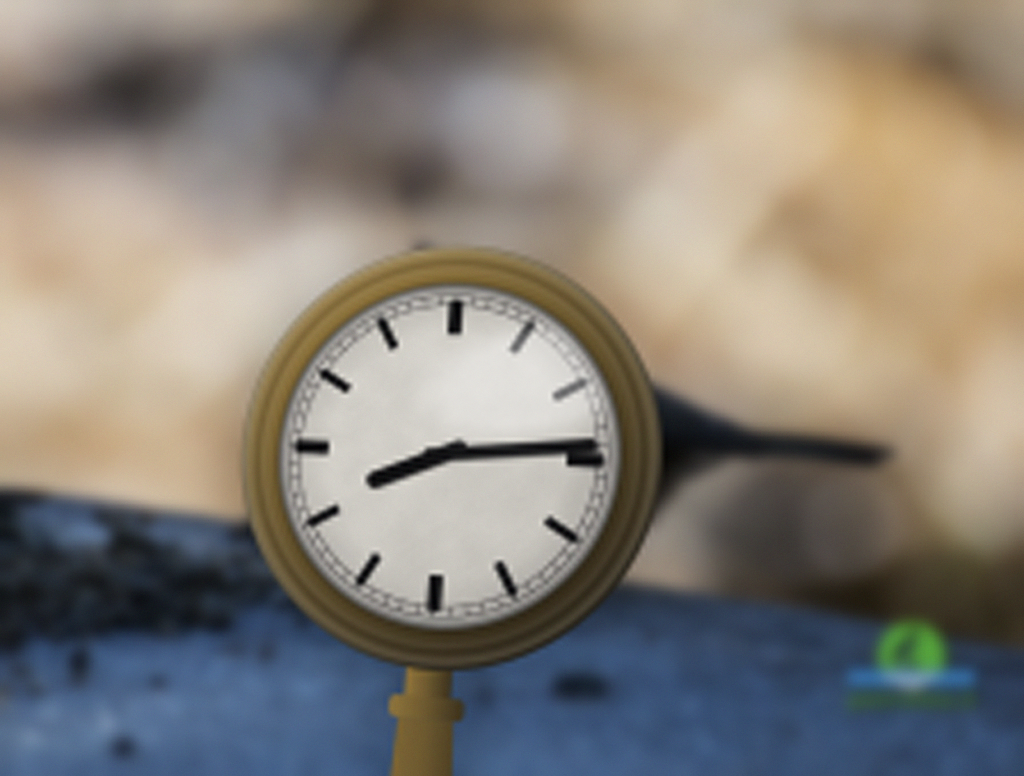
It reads 8,14
